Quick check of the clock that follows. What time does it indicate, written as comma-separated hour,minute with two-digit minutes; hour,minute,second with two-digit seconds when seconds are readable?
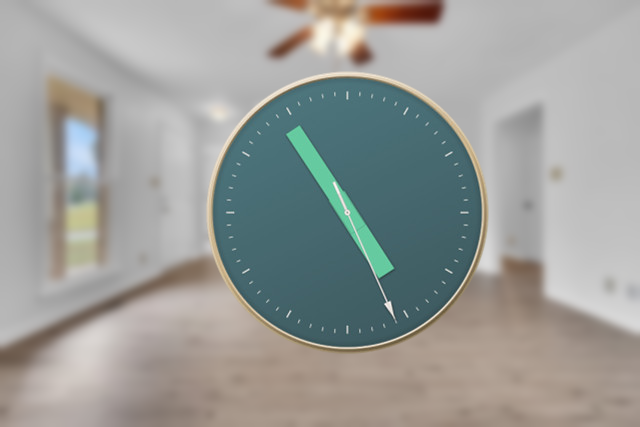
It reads 4,54,26
